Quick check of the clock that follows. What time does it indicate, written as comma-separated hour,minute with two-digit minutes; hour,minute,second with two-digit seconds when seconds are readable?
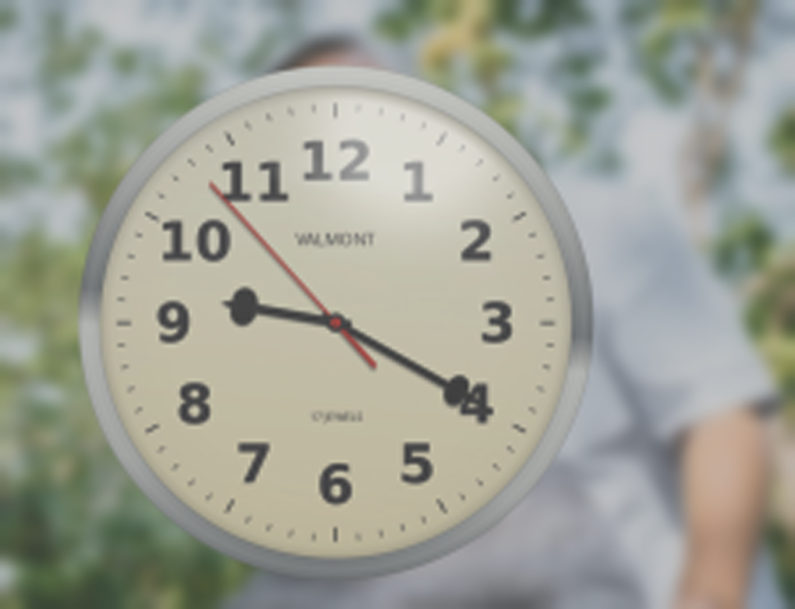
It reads 9,19,53
